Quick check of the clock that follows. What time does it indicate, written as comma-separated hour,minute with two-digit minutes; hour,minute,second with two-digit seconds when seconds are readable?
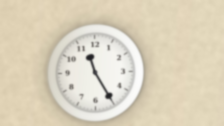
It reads 11,25
